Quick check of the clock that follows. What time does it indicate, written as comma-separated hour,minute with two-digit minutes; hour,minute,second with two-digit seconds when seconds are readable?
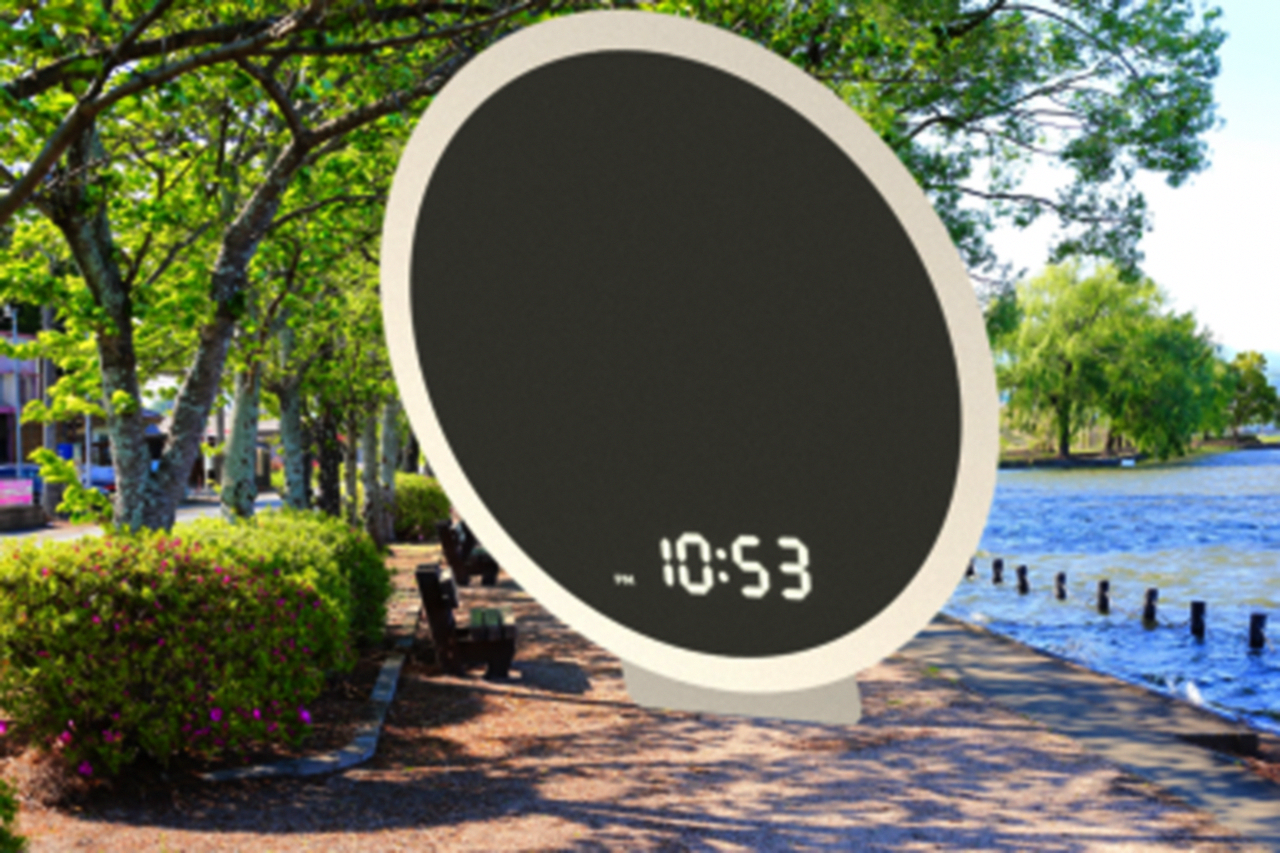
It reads 10,53
